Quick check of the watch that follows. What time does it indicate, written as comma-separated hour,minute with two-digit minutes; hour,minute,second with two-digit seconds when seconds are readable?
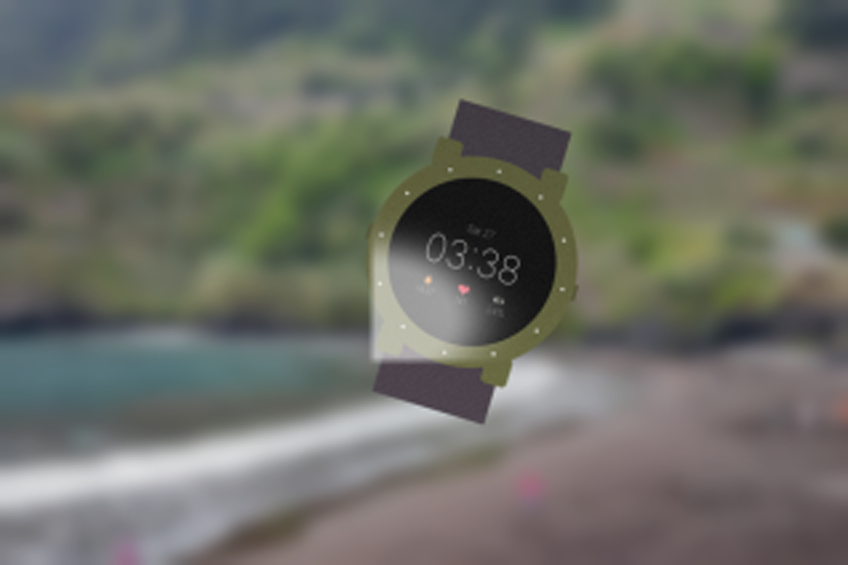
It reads 3,38
